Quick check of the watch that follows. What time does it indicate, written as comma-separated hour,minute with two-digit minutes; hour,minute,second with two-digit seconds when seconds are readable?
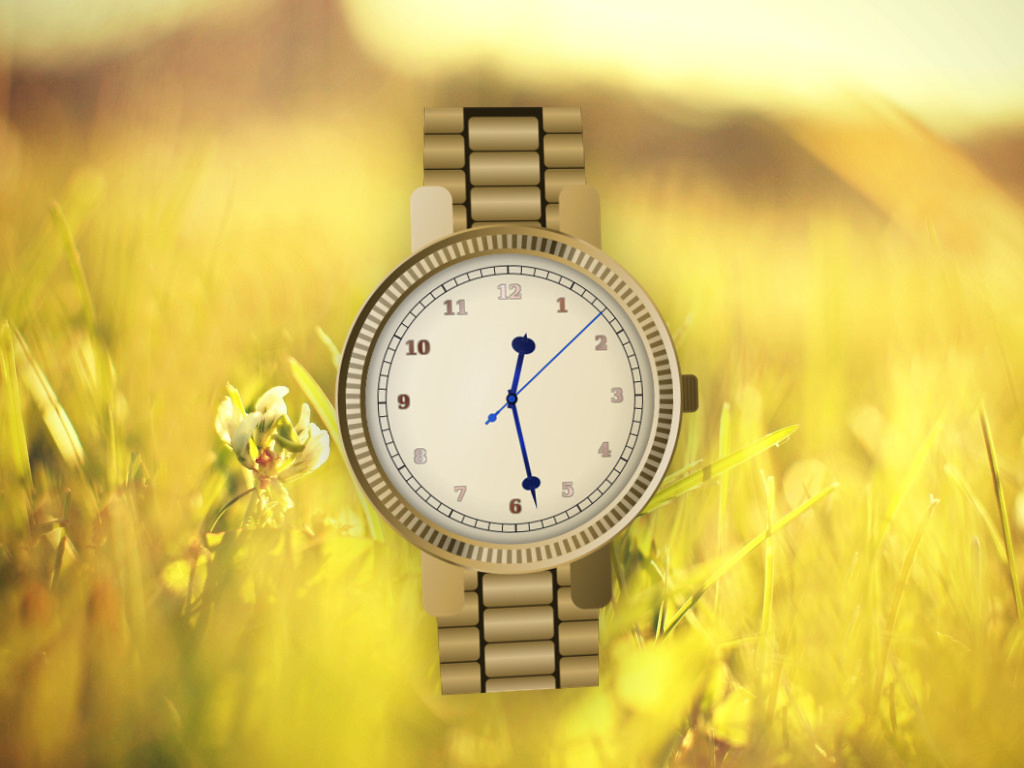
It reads 12,28,08
